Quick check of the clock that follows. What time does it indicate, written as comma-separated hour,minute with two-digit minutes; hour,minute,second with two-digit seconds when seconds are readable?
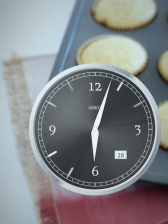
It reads 6,03
